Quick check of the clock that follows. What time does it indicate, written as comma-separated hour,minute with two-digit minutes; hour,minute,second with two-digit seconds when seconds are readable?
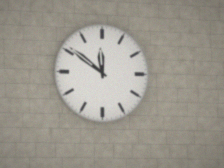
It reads 11,51
